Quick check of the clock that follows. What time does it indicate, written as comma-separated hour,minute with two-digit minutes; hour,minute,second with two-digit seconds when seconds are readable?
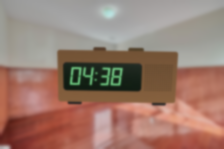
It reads 4,38
